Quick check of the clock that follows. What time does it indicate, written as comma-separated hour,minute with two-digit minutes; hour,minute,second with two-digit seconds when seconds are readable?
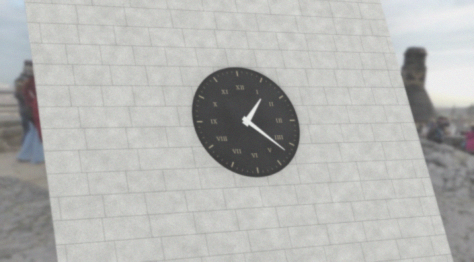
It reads 1,22
